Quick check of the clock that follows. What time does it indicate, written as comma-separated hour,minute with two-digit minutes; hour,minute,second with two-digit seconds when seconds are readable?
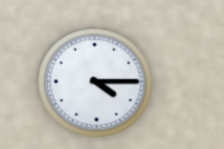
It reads 4,15
